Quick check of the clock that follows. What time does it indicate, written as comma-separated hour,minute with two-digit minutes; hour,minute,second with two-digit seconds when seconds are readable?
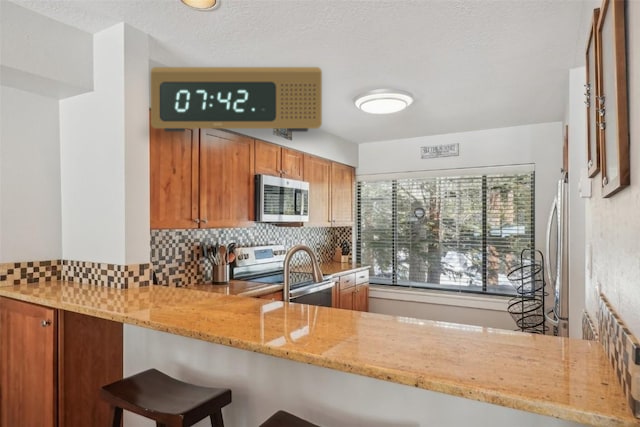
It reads 7,42
